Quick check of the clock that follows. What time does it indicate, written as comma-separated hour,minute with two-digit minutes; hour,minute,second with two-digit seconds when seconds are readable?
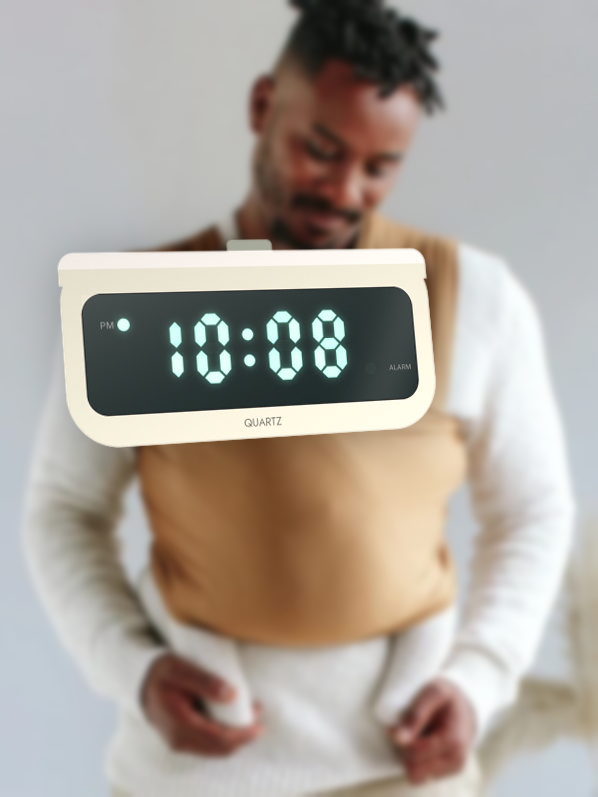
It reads 10,08
